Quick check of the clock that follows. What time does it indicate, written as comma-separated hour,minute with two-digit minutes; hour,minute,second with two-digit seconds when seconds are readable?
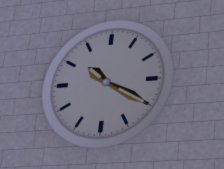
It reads 10,20
